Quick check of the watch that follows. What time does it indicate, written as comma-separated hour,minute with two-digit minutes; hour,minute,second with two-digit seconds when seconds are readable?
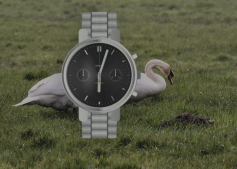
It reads 6,03
